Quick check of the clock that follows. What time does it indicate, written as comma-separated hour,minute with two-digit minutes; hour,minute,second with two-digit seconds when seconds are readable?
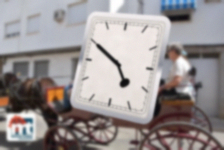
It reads 4,50
